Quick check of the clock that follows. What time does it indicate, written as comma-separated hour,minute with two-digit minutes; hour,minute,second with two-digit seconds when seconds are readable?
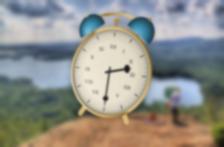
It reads 2,30
